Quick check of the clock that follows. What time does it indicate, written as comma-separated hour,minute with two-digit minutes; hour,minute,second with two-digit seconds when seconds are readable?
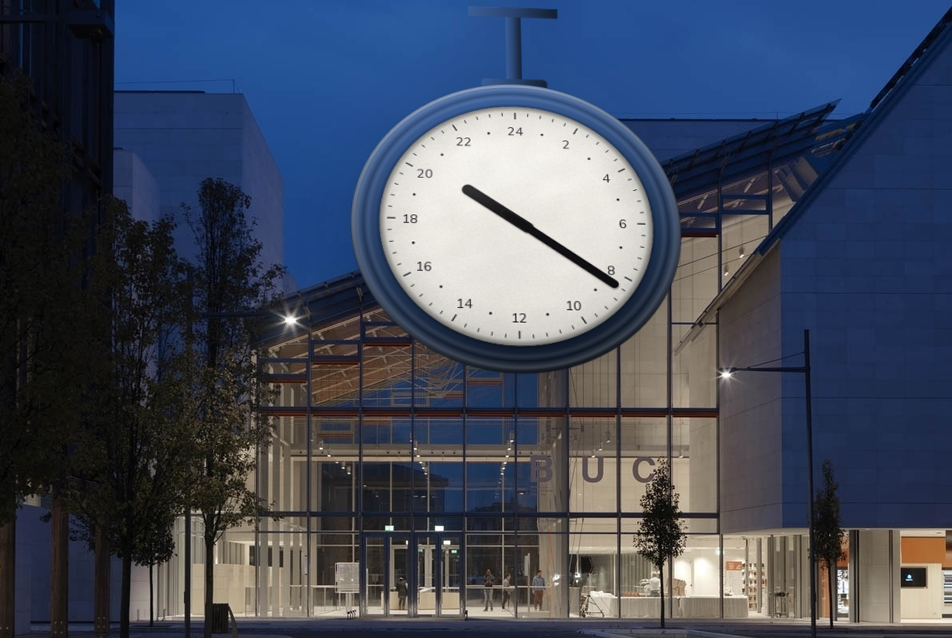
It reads 20,21
